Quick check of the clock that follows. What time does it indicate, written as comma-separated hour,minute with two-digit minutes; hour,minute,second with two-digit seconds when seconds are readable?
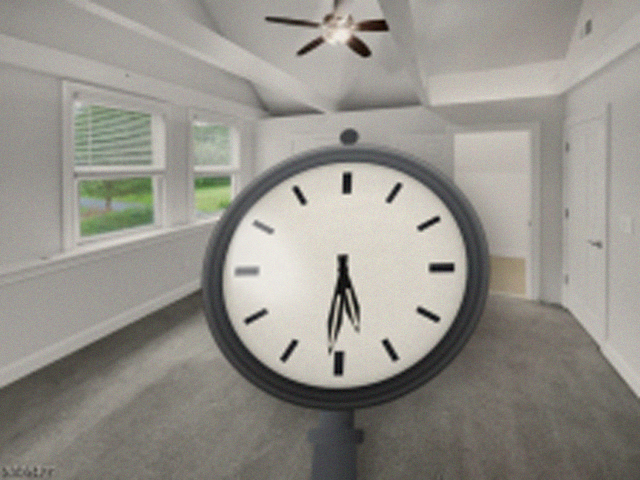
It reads 5,31
